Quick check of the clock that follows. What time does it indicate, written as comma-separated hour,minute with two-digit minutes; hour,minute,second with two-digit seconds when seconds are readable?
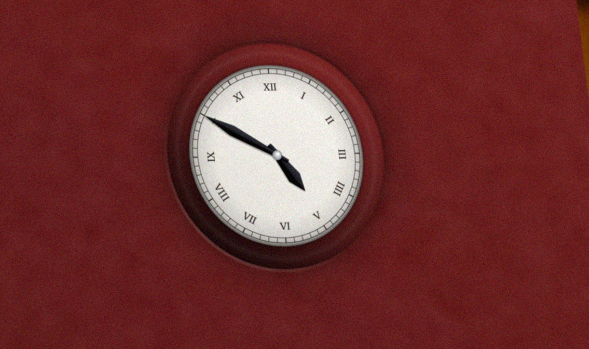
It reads 4,50
